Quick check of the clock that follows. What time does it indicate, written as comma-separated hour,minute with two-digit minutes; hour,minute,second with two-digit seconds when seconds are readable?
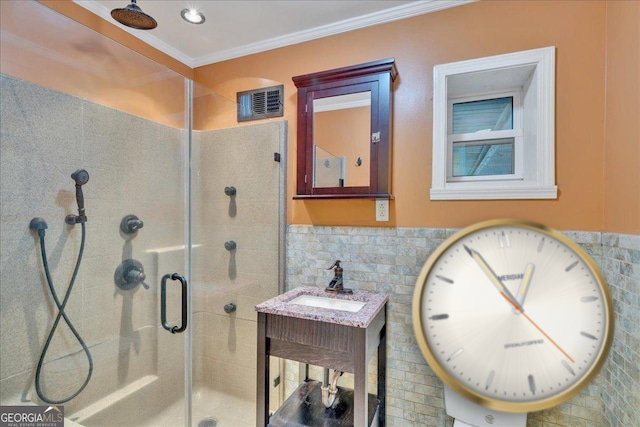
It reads 12,55,24
